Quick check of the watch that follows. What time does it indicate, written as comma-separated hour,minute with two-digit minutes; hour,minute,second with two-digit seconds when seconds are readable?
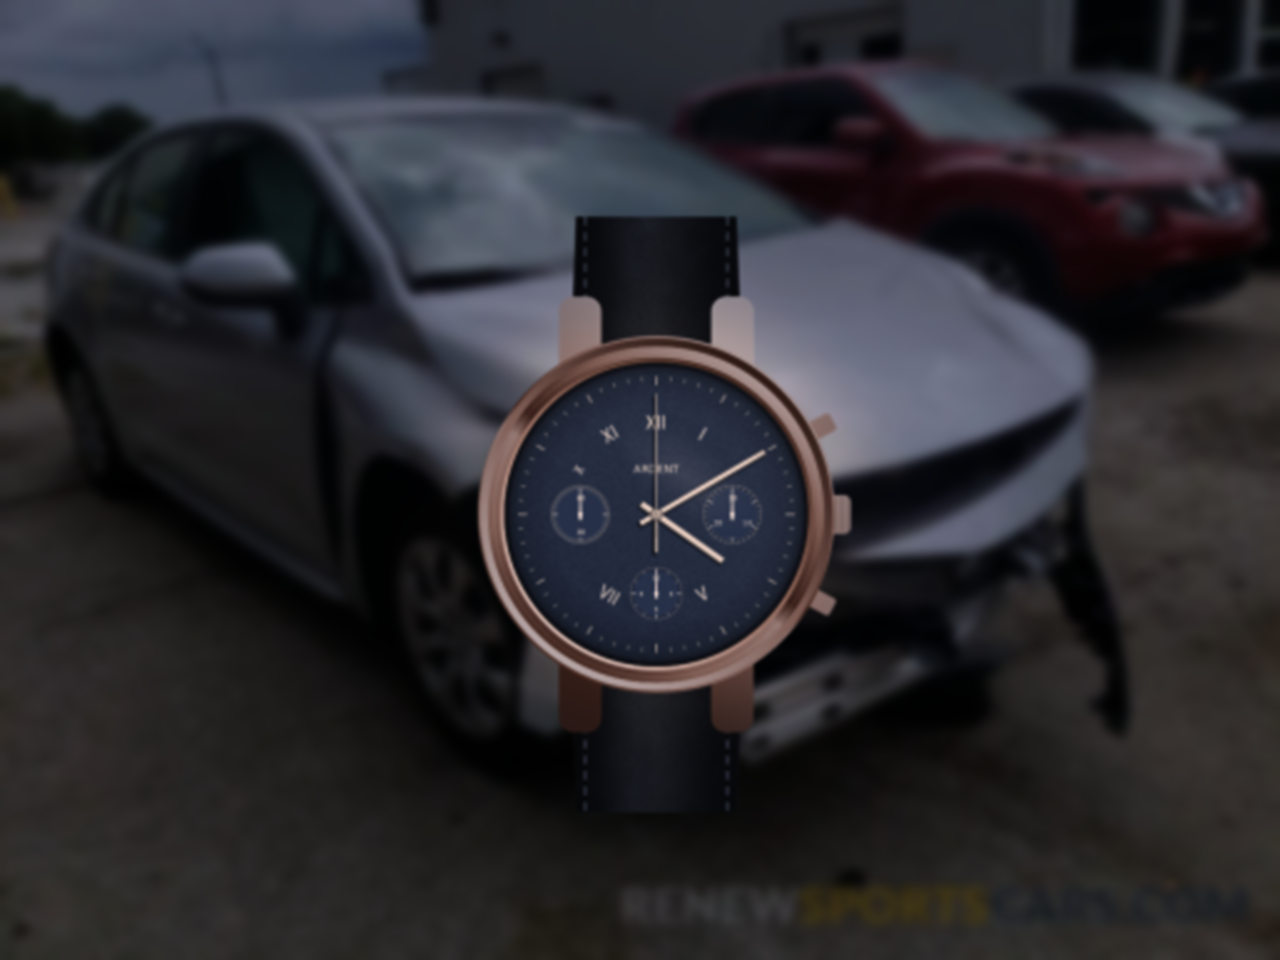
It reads 4,10
